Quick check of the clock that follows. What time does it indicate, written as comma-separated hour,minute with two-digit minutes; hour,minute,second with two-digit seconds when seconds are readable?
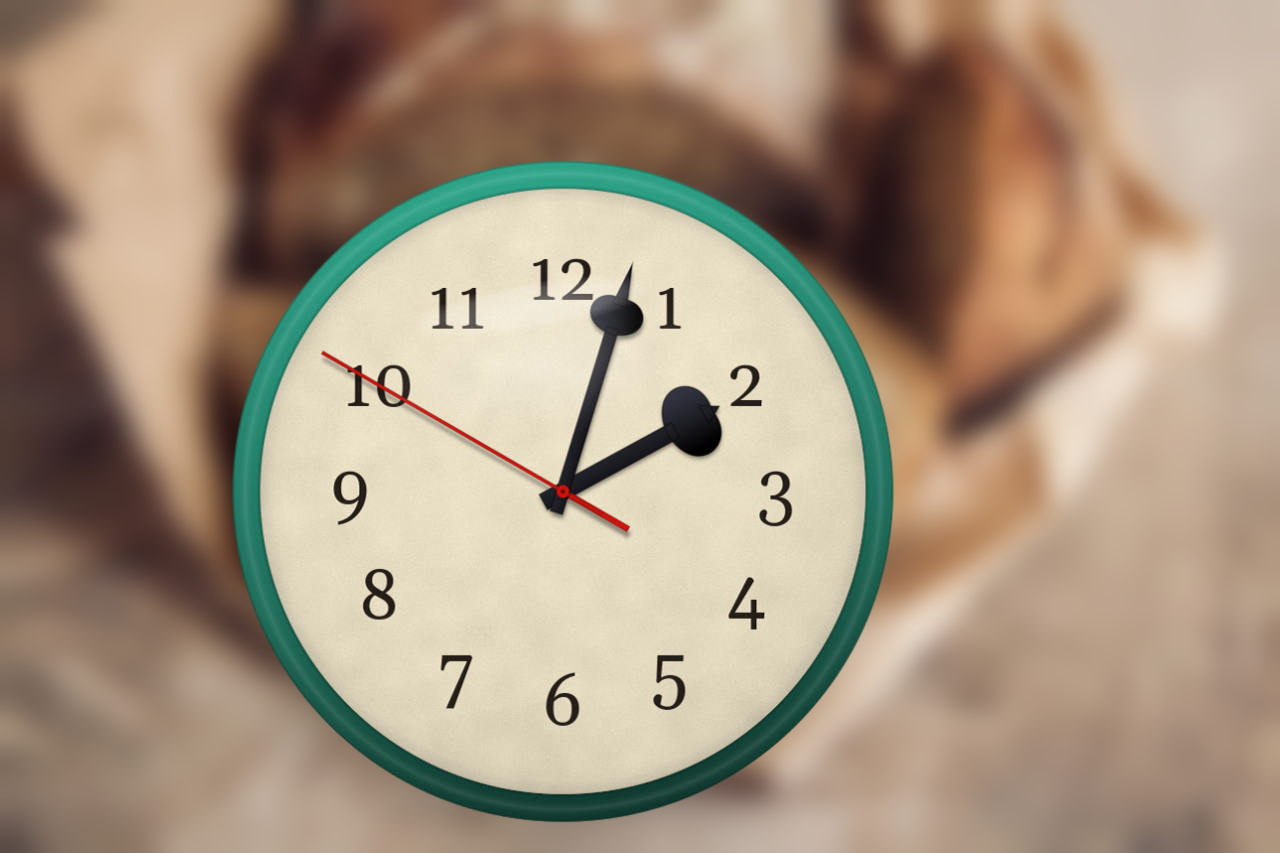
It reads 2,02,50
